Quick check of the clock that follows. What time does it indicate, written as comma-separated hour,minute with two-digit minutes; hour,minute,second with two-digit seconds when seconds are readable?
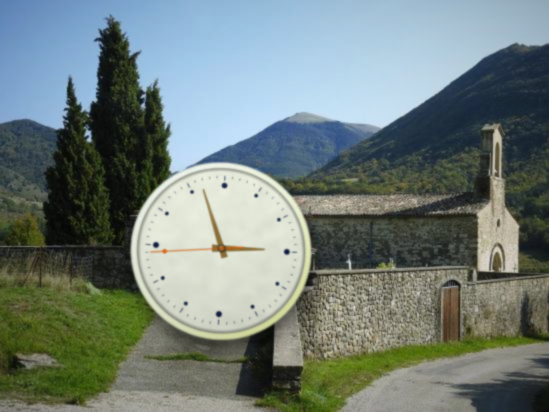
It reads 2,56,44
